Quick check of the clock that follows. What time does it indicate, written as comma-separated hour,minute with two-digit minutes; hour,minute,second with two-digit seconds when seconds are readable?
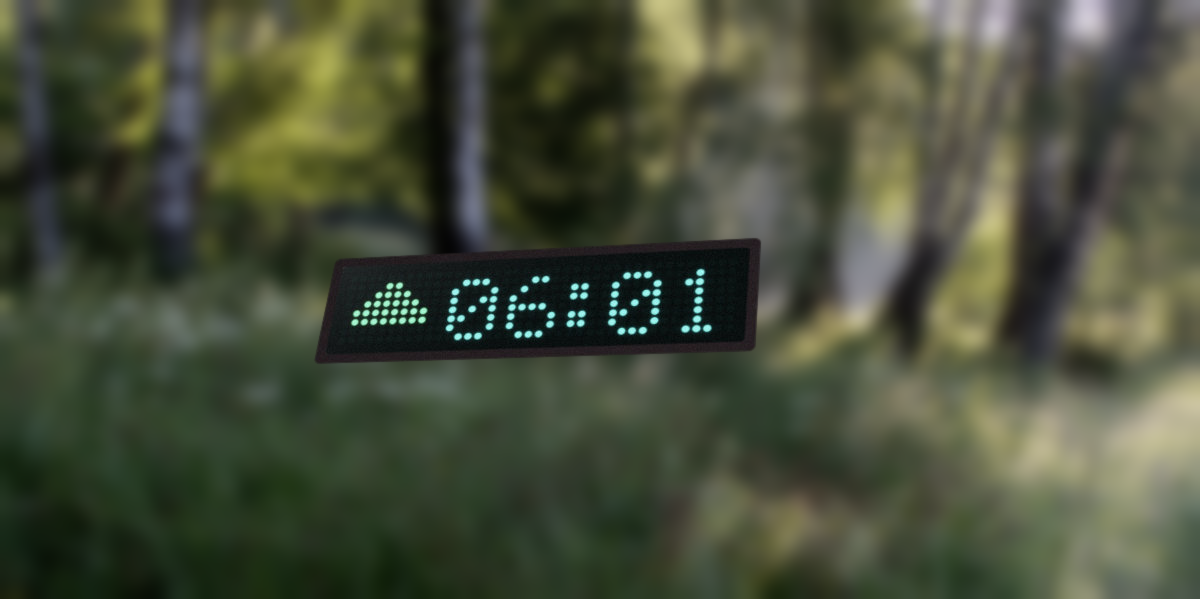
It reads 6,01
